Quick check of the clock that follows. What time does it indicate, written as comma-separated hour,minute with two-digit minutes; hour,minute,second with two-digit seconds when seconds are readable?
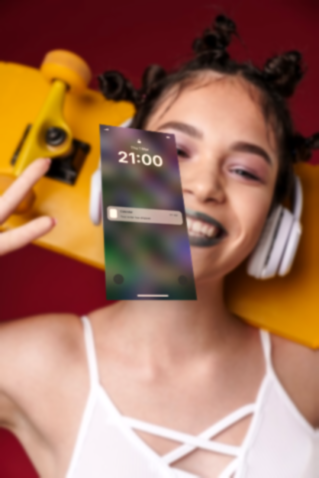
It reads 21,00
